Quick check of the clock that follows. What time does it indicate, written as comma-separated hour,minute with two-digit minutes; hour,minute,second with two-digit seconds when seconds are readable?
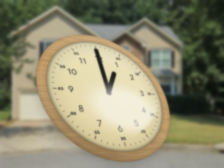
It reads 1,00
